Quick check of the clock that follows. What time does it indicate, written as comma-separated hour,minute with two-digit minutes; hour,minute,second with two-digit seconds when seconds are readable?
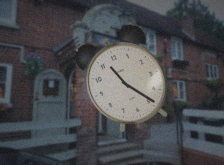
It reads 11,24
